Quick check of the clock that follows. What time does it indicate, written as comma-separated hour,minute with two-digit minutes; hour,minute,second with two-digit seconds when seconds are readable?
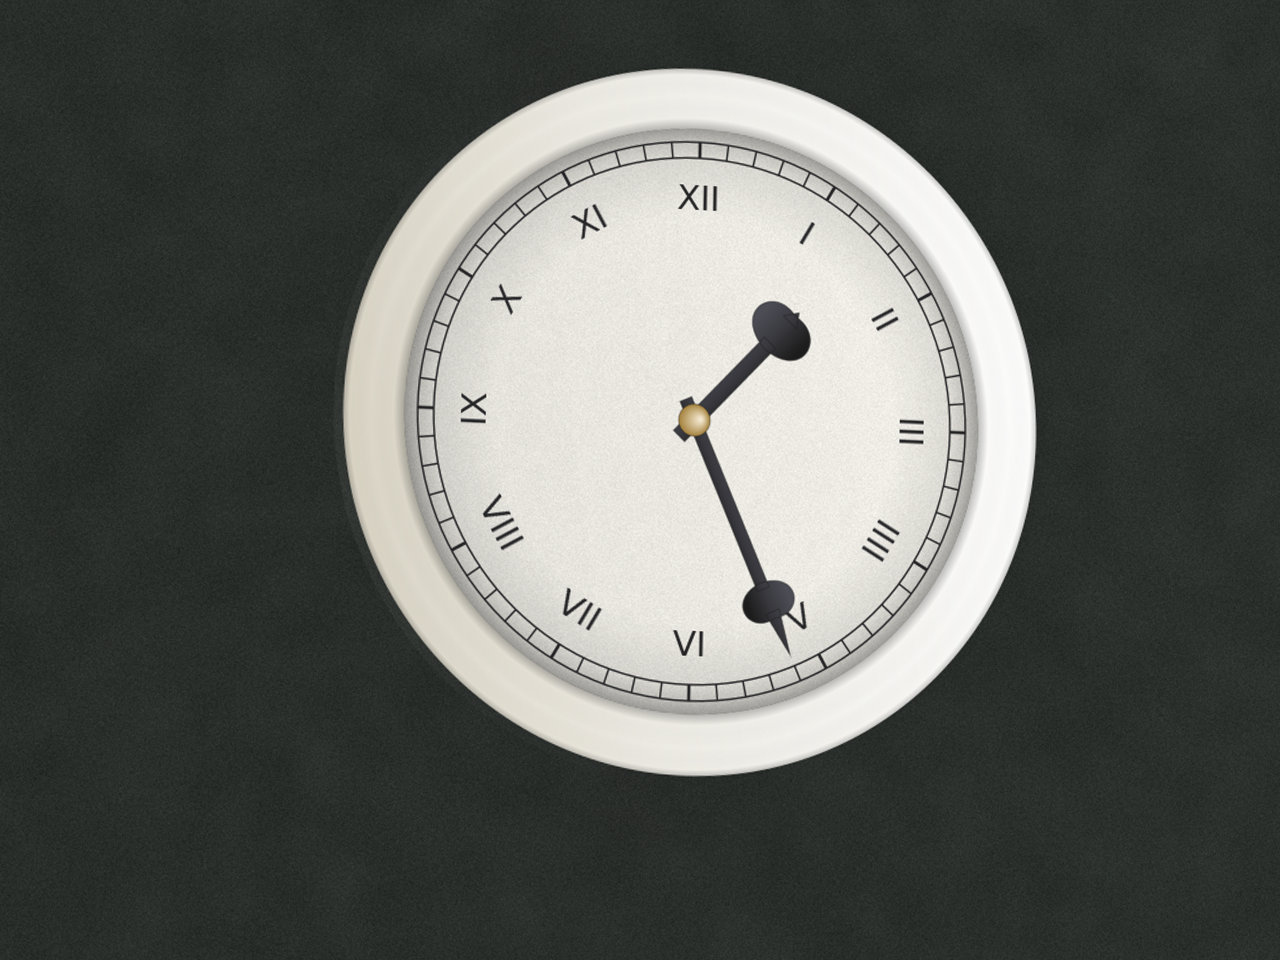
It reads 1,26
